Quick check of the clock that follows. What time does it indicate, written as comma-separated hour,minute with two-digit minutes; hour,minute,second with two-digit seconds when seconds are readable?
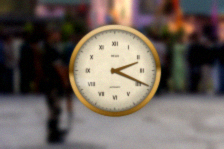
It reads 2,19
